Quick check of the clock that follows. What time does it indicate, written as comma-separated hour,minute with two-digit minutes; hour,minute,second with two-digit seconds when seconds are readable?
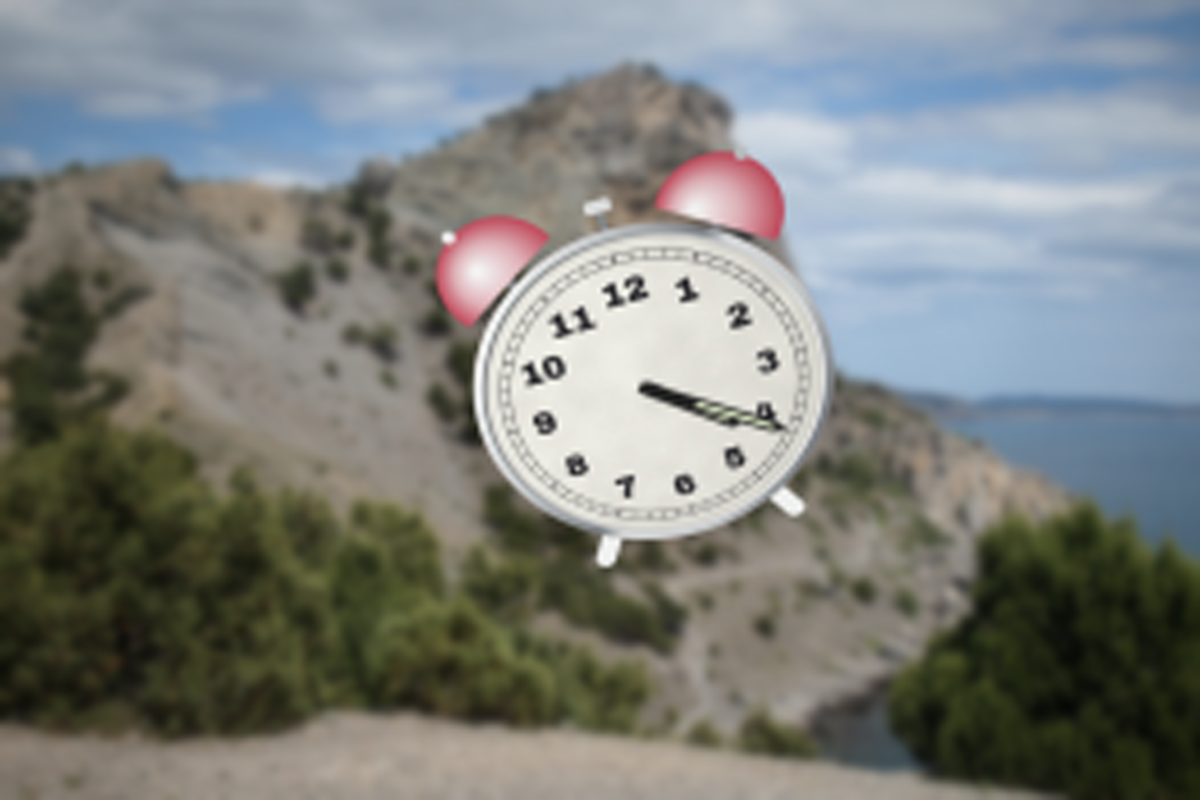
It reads 4,21
